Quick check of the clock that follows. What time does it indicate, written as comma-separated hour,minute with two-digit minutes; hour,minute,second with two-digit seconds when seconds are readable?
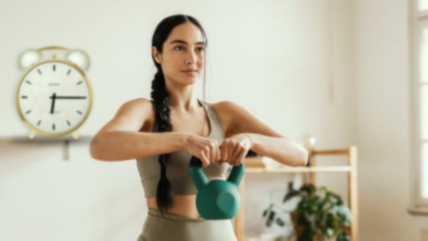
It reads 6,15
